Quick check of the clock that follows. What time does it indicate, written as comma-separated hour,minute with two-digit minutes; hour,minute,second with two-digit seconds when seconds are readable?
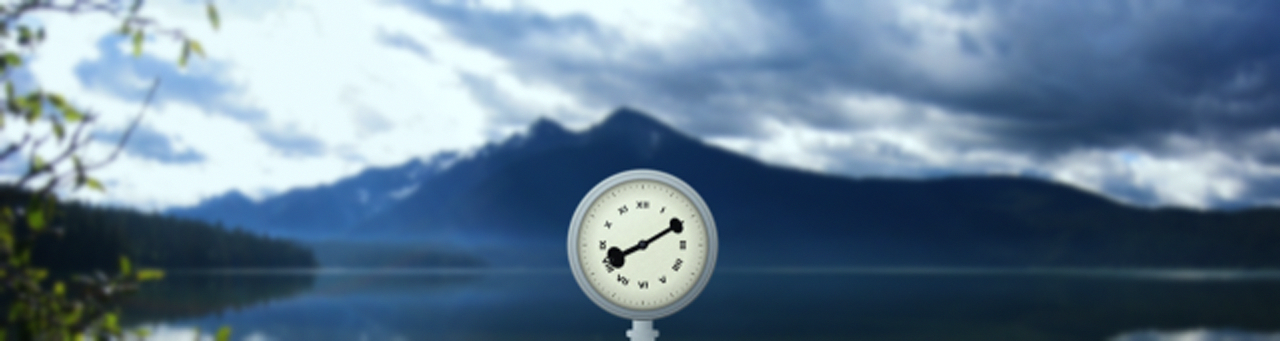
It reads 8,10
